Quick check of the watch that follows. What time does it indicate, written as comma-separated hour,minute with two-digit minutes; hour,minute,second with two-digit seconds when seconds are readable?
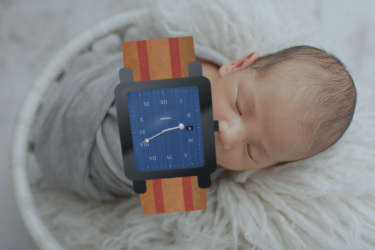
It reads 2,41
